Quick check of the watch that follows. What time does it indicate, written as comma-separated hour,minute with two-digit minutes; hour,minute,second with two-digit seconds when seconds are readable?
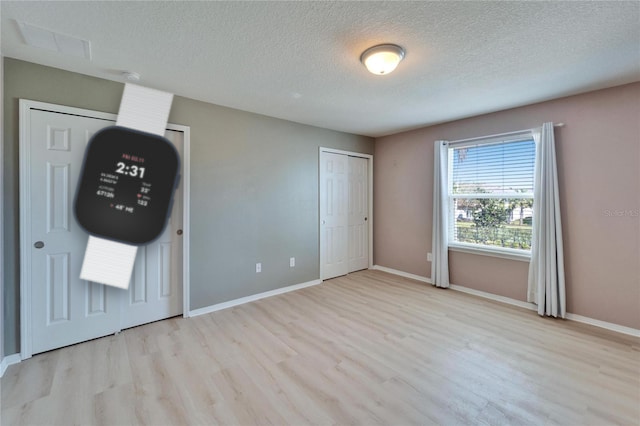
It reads 2,31
